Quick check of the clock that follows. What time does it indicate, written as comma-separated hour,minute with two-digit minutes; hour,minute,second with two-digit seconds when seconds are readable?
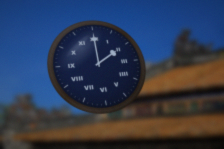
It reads 2,00
